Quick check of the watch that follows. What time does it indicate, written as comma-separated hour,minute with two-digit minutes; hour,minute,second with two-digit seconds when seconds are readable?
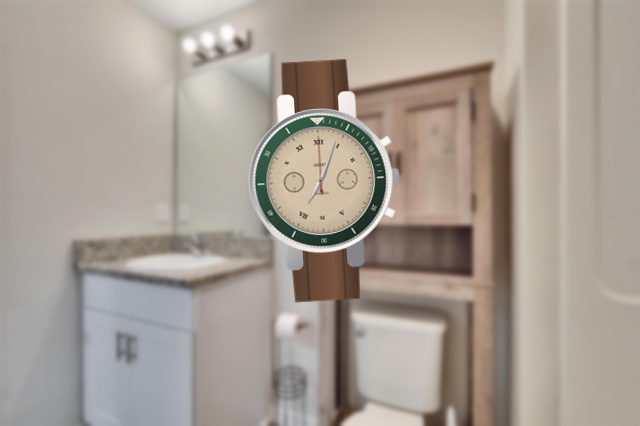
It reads 7,04
